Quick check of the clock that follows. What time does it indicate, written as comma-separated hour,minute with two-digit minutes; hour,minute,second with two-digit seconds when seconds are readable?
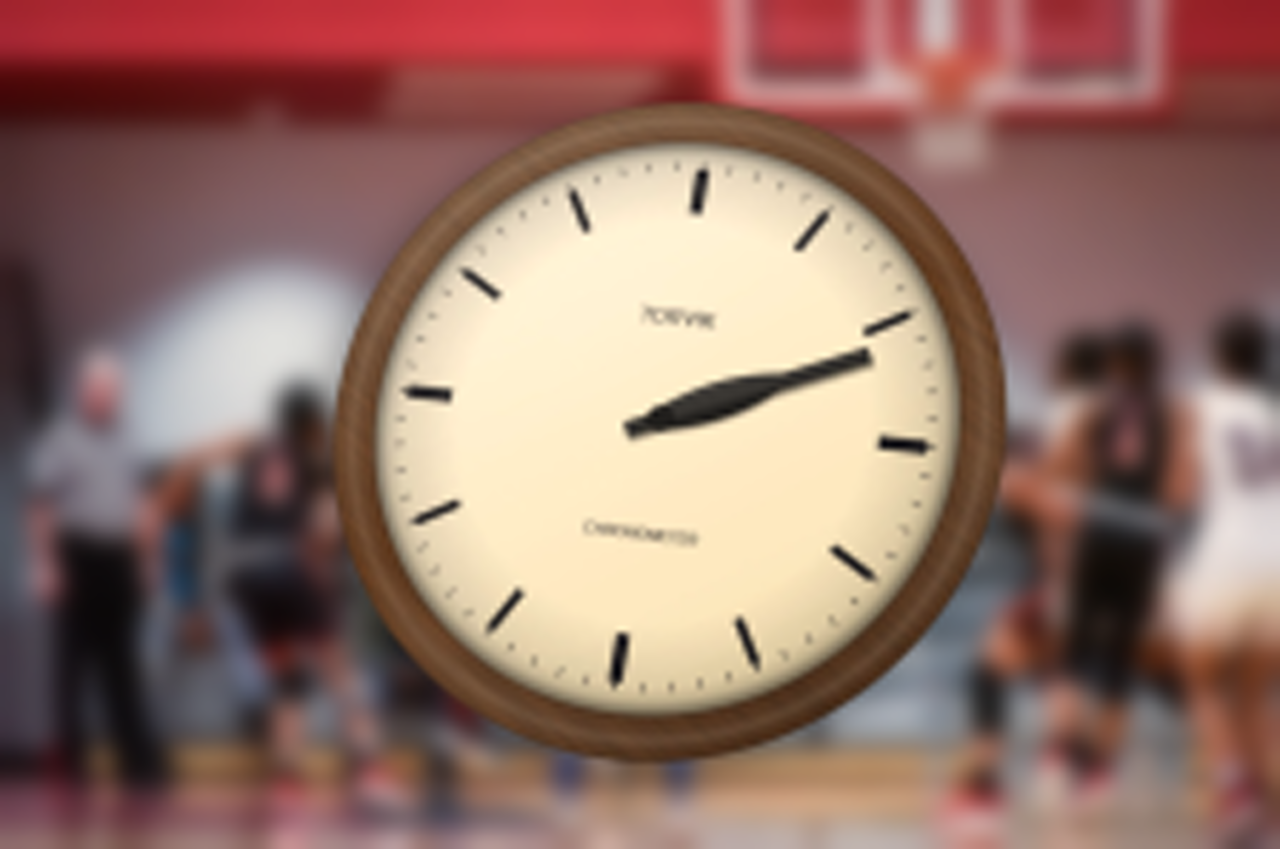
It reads 2,11
